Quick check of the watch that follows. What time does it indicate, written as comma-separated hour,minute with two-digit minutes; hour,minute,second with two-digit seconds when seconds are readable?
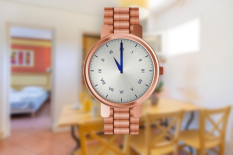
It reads 11,00
